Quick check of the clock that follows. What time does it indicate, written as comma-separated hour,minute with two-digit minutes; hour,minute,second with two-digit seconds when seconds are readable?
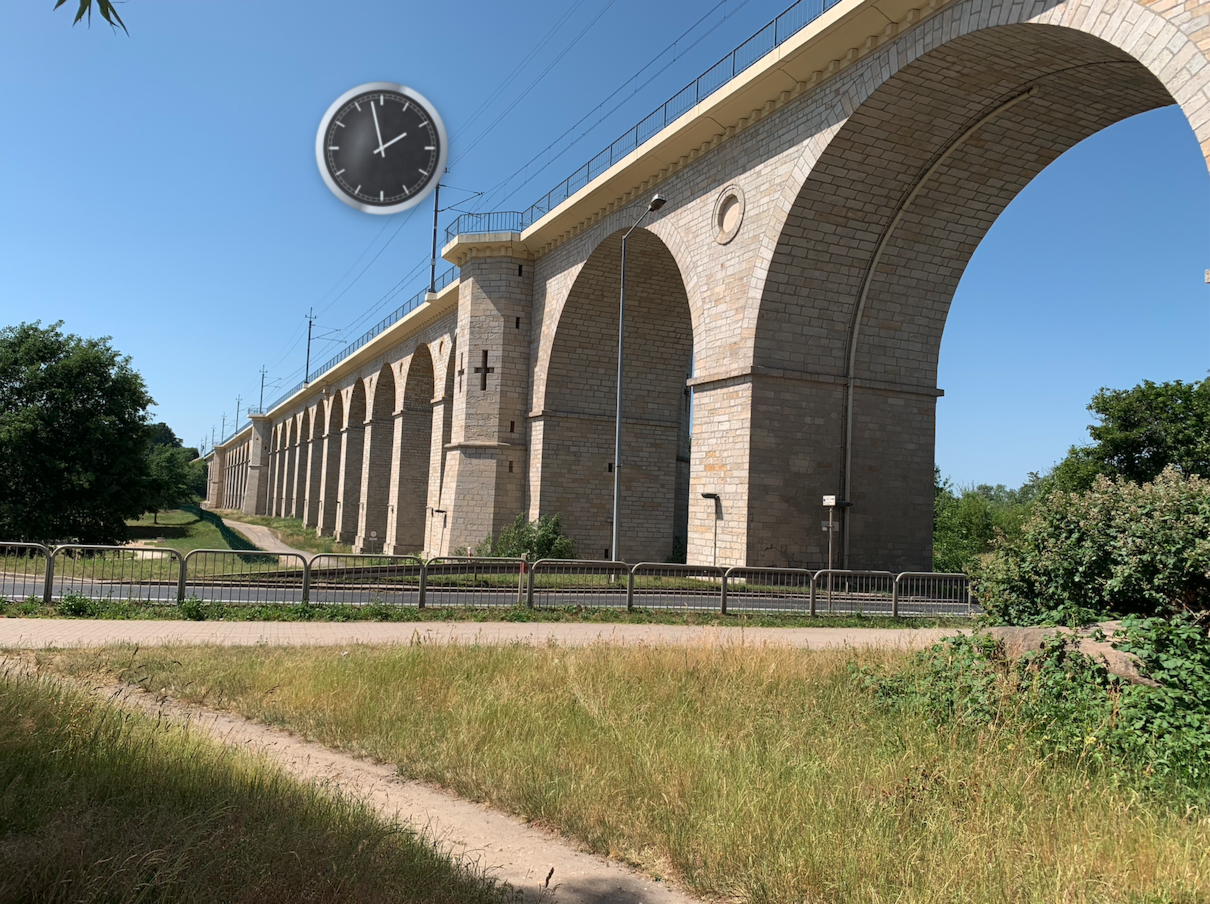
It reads 1,58
